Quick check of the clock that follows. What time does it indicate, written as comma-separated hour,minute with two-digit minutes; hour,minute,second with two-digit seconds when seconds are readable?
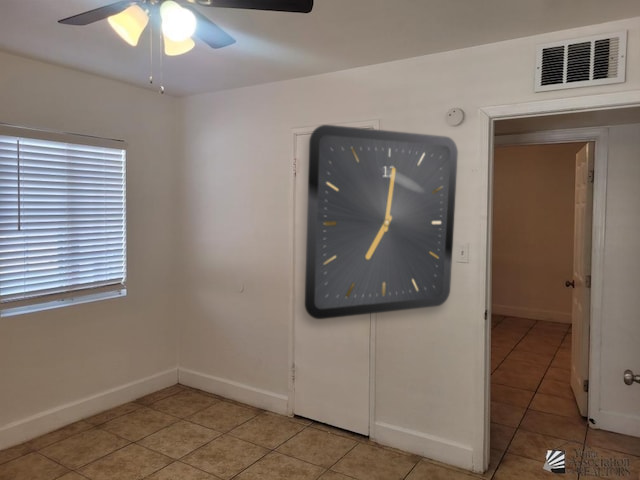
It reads 7,01
